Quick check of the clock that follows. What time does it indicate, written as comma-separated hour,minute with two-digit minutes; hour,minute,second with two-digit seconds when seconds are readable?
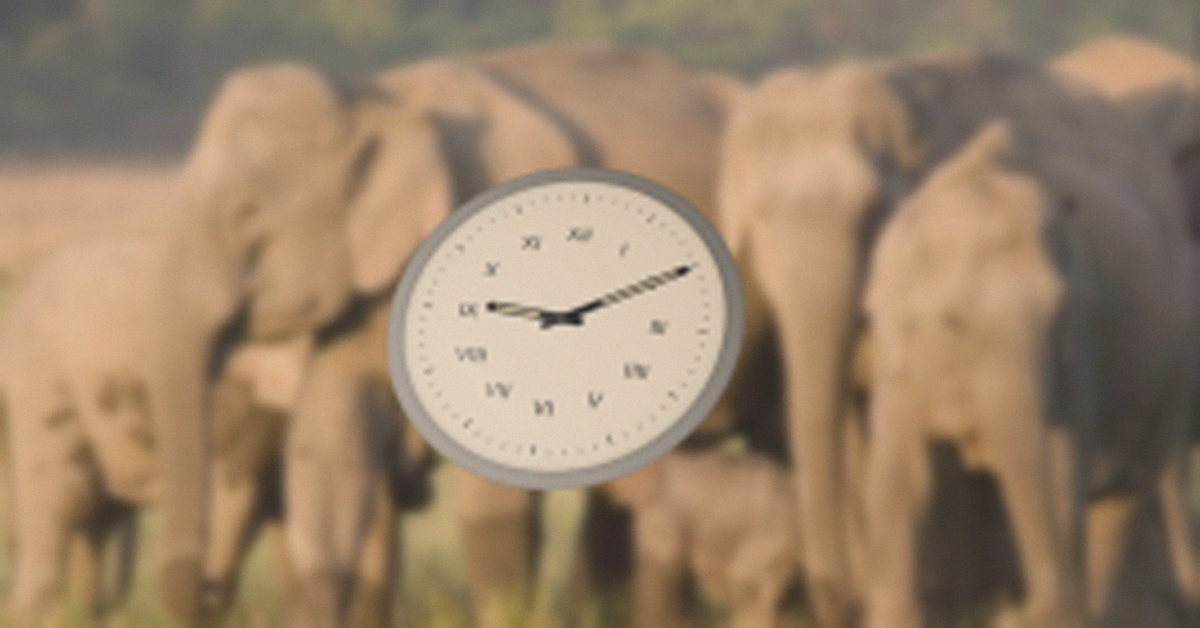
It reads 9,10
